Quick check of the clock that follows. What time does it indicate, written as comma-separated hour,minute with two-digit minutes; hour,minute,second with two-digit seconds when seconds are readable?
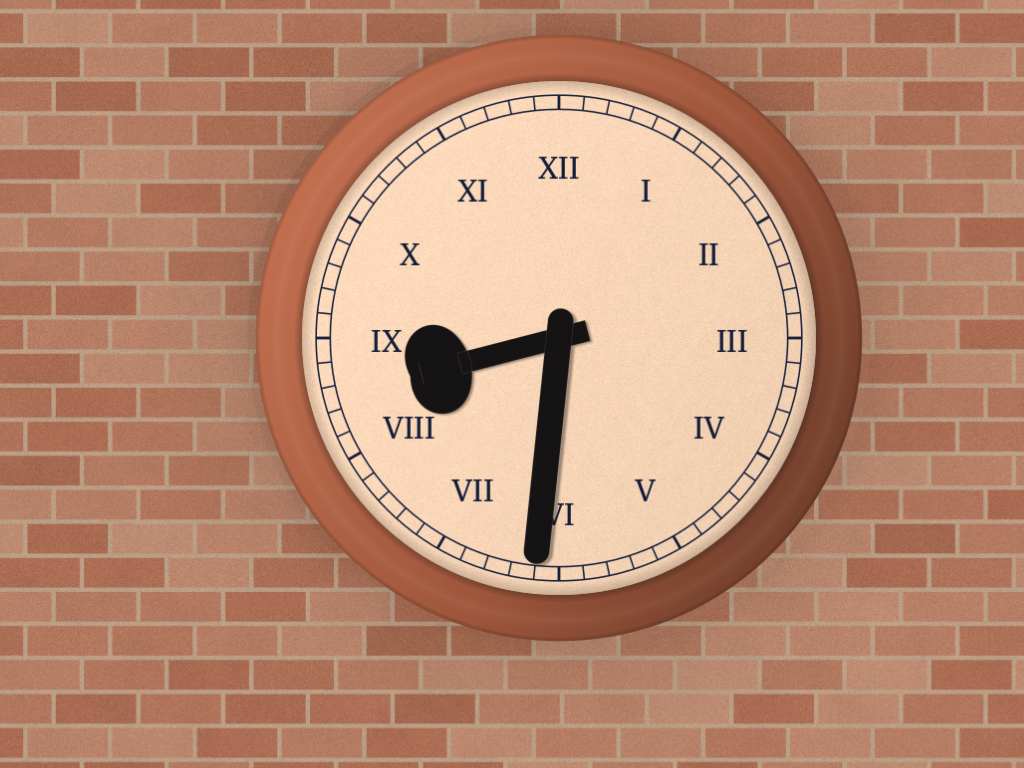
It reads 8,31
